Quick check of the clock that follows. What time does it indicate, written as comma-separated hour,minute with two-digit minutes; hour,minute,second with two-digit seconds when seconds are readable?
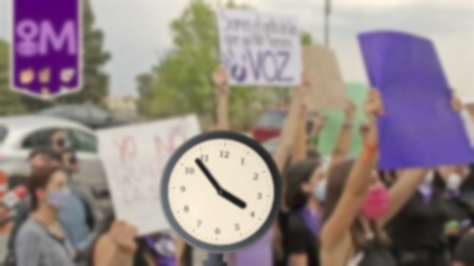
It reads 3,53
